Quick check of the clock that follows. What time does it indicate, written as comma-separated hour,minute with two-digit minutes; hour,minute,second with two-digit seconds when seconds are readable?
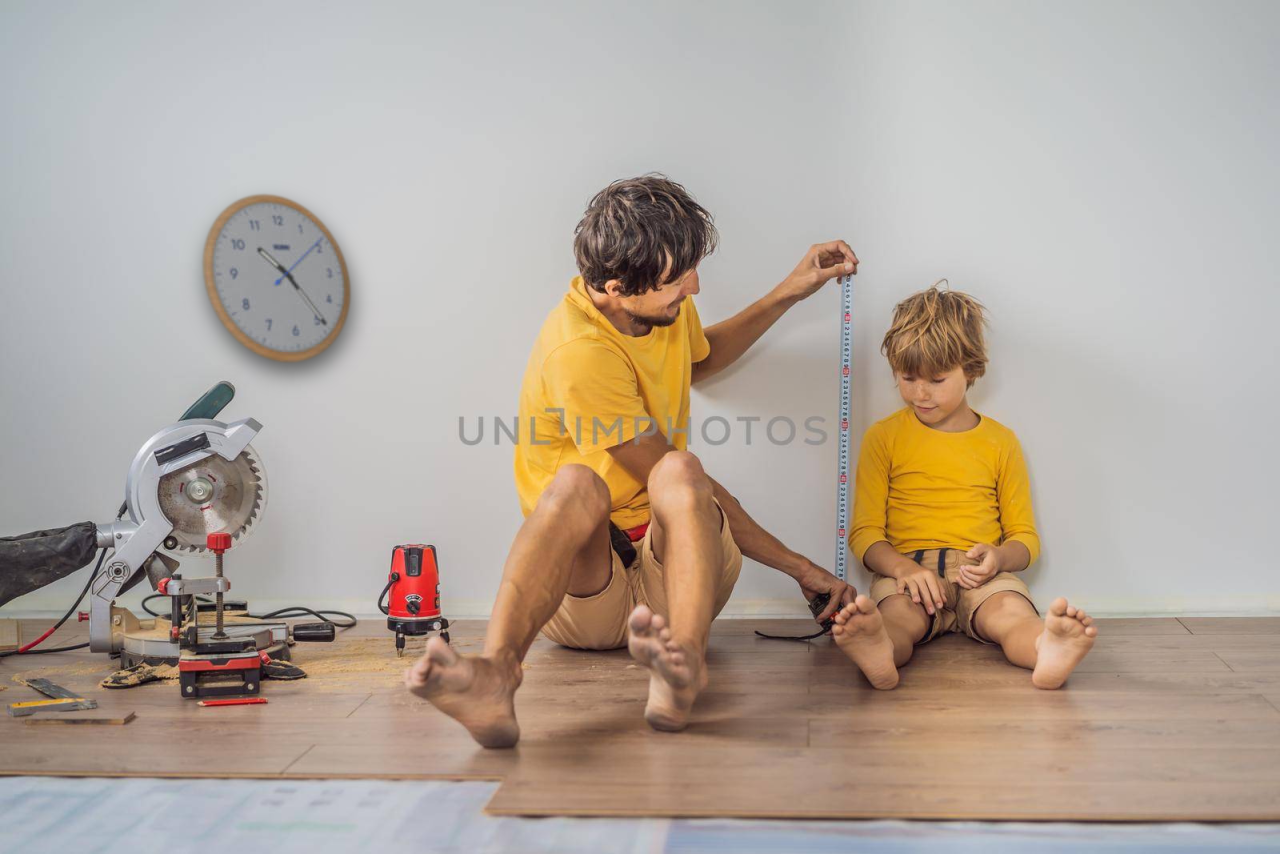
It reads 10,24,09
